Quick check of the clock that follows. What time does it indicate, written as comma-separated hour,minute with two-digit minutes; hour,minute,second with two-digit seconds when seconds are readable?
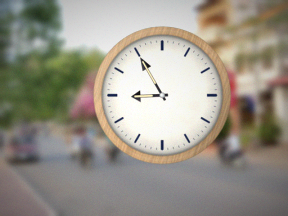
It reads 8,55
